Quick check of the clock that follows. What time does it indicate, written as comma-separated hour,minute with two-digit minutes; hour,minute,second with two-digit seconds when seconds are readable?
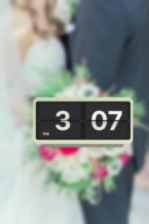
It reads 3,07
